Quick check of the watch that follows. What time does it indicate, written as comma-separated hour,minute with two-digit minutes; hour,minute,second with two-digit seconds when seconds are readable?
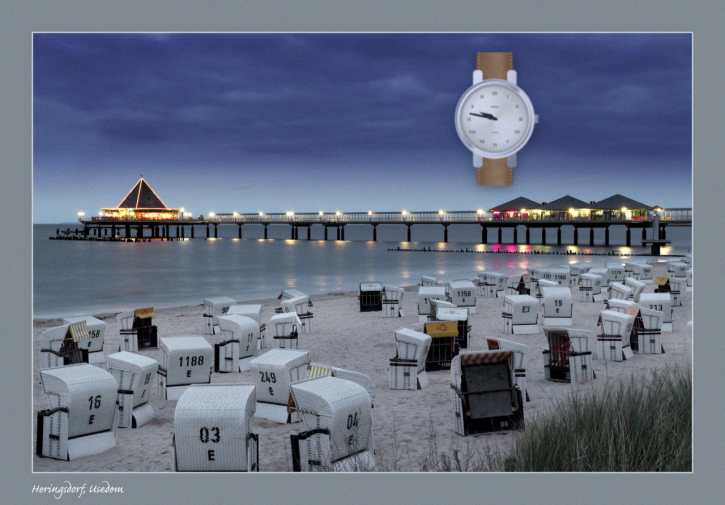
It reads 9,47
